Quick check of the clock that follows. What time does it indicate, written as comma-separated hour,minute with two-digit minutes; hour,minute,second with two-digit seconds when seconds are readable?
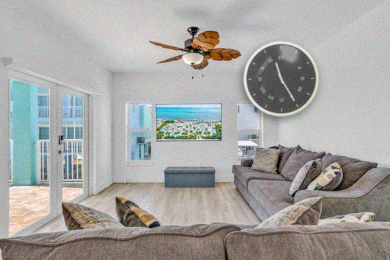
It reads 11,25
